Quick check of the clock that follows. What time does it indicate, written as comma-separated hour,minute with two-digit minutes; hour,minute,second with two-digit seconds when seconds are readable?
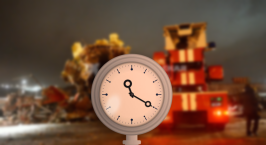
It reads 11,20
